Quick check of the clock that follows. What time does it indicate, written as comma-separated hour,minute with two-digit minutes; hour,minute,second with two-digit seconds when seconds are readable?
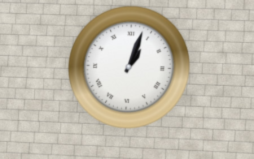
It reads 1,03
